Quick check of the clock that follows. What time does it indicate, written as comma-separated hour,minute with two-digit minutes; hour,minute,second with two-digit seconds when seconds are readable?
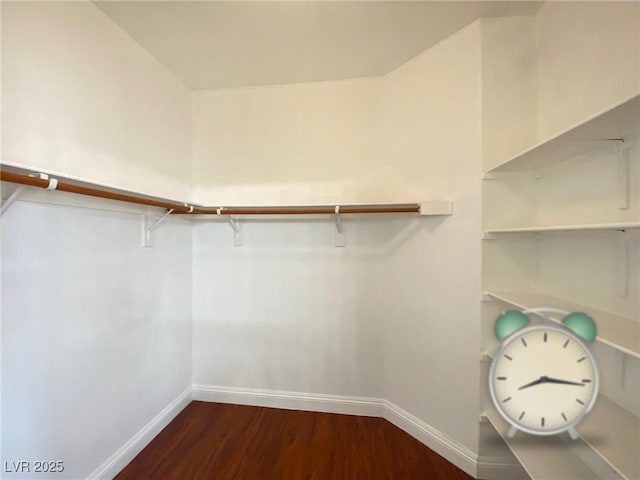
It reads 8,16
